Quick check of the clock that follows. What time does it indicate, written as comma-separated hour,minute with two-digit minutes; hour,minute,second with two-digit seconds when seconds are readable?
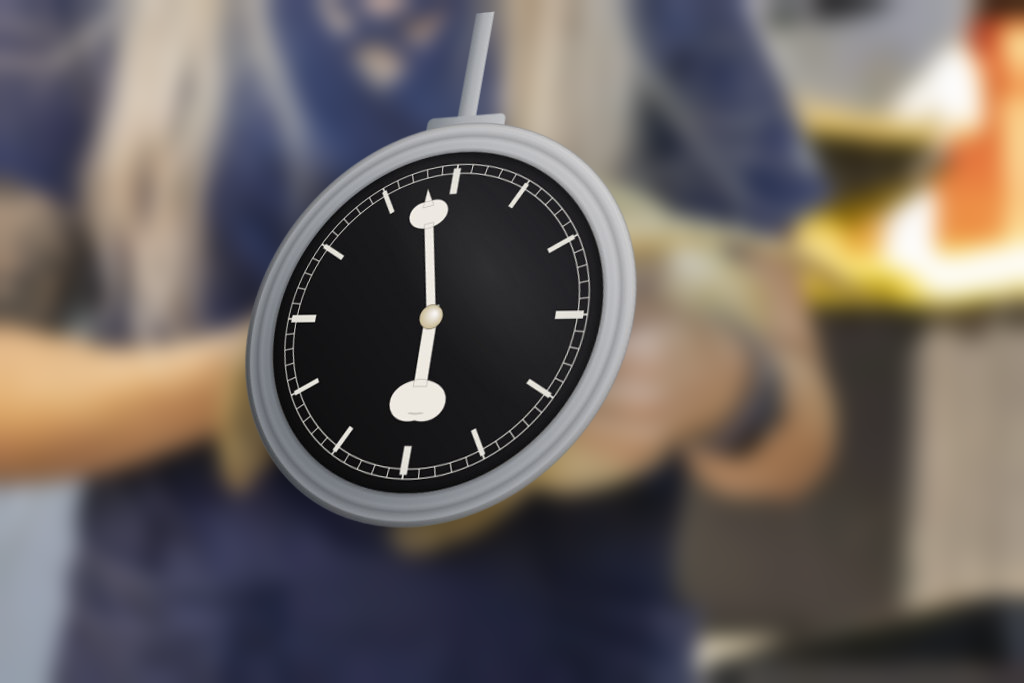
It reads 5,58
